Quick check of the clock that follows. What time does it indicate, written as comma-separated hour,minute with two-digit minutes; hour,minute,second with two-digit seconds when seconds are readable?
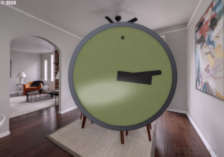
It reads 3,14
